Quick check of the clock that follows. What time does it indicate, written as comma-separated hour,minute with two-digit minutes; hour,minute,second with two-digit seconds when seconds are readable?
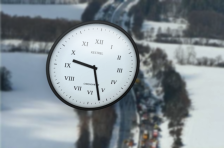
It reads 9,27
